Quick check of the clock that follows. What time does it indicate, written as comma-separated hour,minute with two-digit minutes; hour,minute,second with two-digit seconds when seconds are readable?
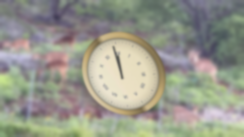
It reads 11,59
